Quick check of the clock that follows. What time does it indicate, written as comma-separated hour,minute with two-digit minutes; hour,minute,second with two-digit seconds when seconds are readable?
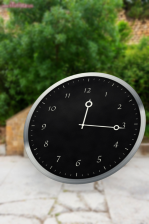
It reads 12,16
